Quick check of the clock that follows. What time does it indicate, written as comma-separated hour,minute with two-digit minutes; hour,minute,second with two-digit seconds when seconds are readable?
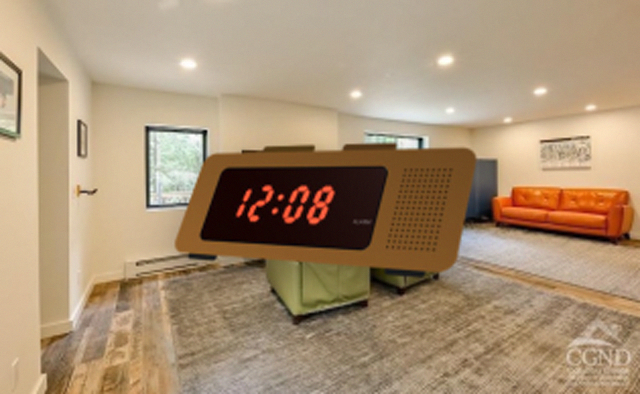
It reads 12,08
